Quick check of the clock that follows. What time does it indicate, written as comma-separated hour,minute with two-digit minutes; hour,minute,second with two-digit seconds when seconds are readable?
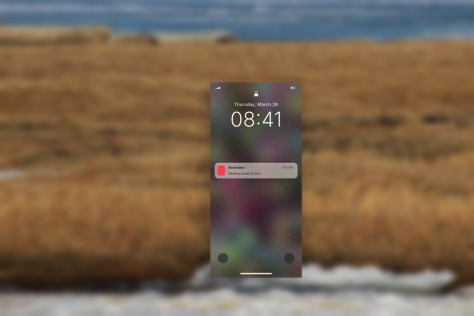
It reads 8,41
